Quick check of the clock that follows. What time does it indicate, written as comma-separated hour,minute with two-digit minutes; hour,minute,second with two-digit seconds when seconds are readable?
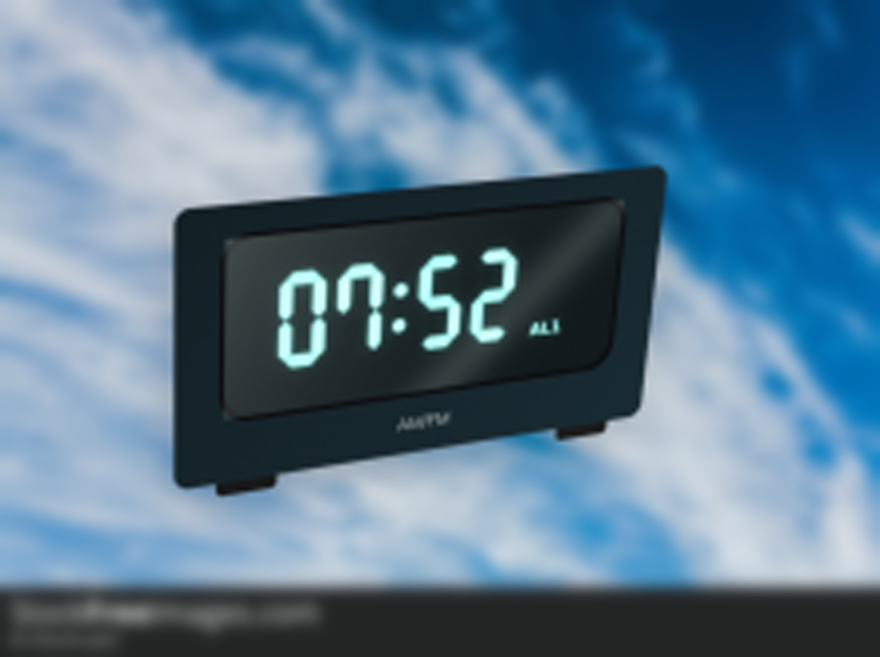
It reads 7,52
